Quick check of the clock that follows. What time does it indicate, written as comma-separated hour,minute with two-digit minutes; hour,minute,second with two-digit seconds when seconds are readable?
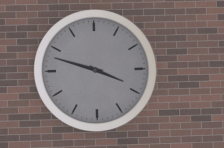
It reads 3,48
